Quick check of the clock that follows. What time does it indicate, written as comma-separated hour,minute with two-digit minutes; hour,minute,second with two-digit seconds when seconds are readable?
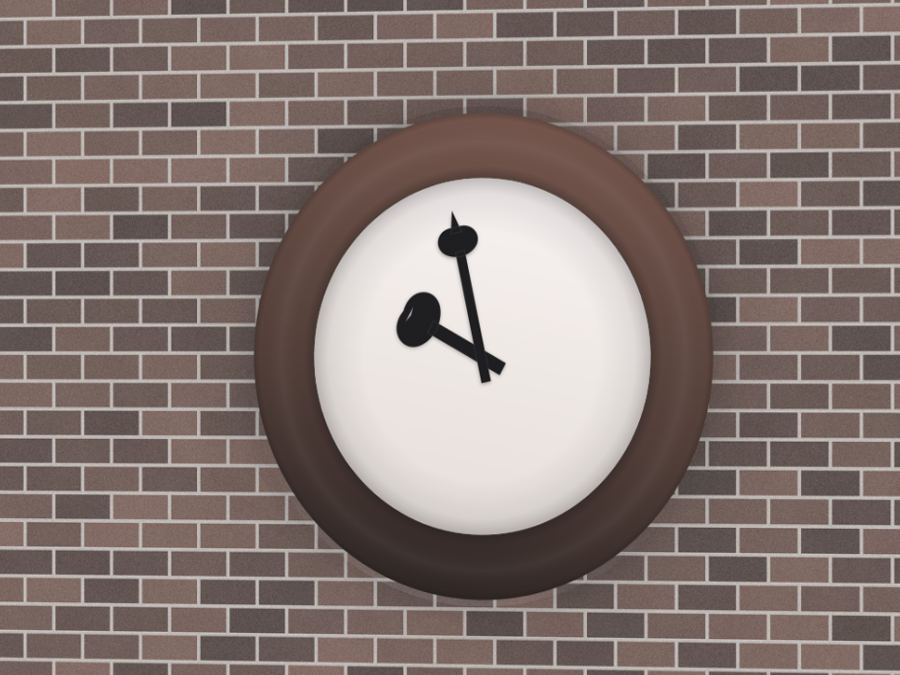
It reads 9,58
